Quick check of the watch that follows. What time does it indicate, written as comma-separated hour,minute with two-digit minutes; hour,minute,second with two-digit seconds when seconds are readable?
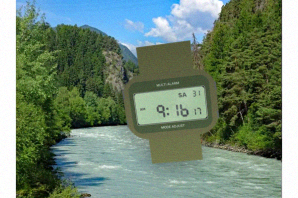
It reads 9,16,17
